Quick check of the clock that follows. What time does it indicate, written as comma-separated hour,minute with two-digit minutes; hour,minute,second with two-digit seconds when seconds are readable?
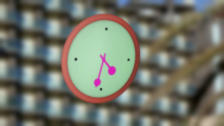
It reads 4,32
